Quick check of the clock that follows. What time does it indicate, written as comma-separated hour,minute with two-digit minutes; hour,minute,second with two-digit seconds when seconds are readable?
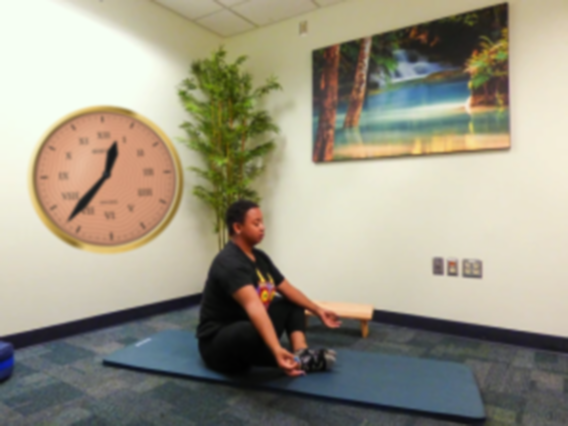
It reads 12,37
